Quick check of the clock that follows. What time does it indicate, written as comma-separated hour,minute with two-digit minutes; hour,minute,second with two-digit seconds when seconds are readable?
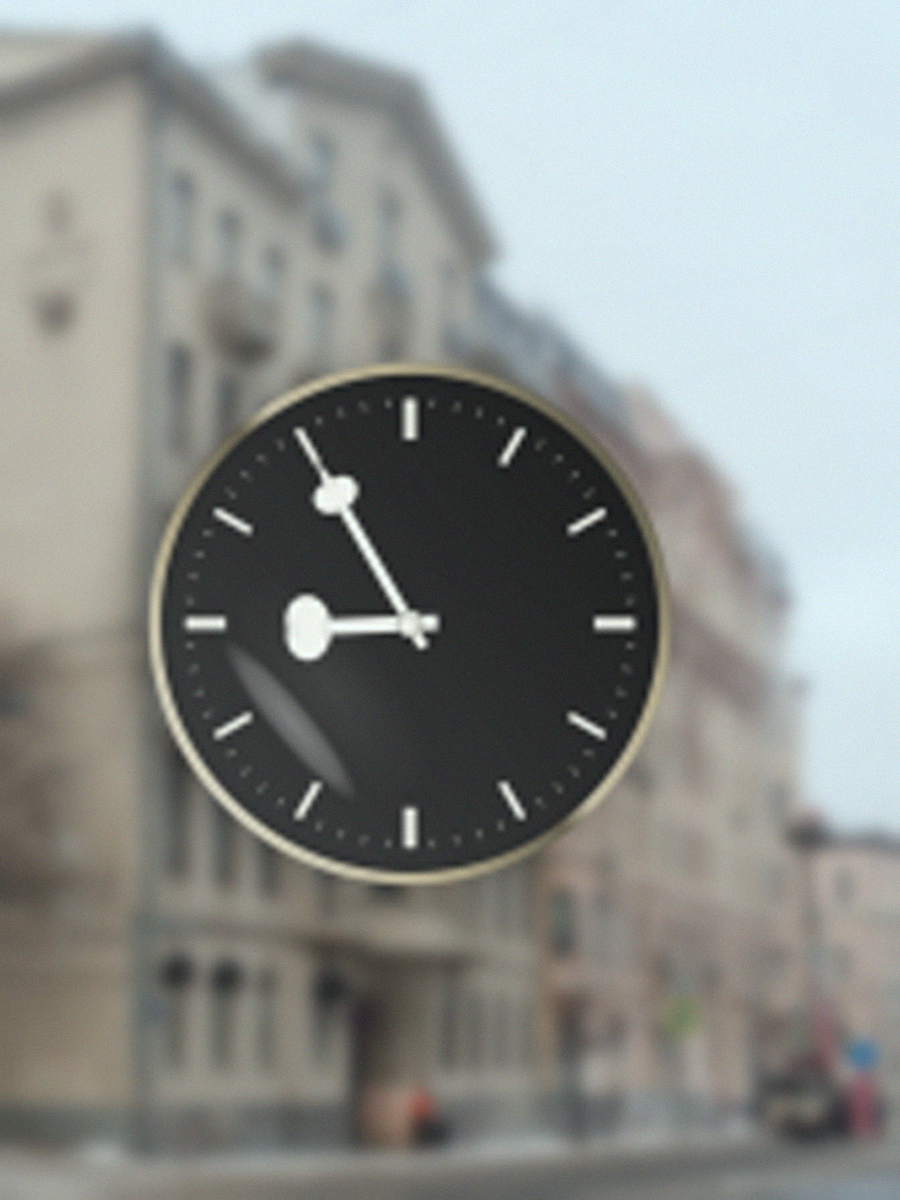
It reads 8,55
